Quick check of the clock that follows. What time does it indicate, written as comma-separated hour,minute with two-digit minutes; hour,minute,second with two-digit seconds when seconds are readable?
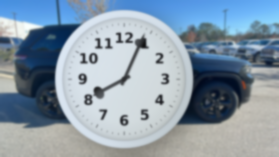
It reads 8,04
